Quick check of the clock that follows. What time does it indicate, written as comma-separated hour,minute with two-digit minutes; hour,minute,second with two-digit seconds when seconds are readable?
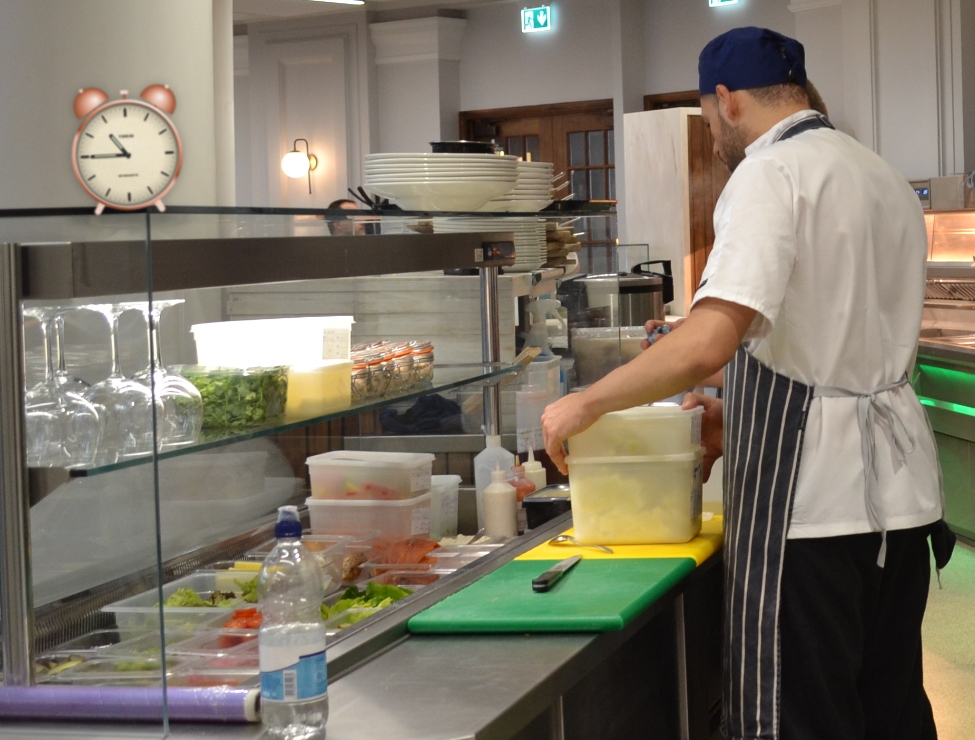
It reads 10,45
